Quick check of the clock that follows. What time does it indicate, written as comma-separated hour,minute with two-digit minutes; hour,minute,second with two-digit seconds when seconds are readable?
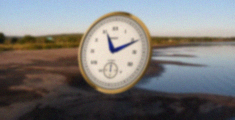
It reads 11,11
